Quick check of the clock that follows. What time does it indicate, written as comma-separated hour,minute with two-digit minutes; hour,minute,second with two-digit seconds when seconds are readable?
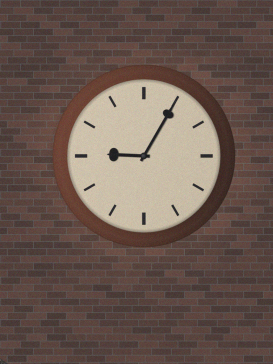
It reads 9,05
